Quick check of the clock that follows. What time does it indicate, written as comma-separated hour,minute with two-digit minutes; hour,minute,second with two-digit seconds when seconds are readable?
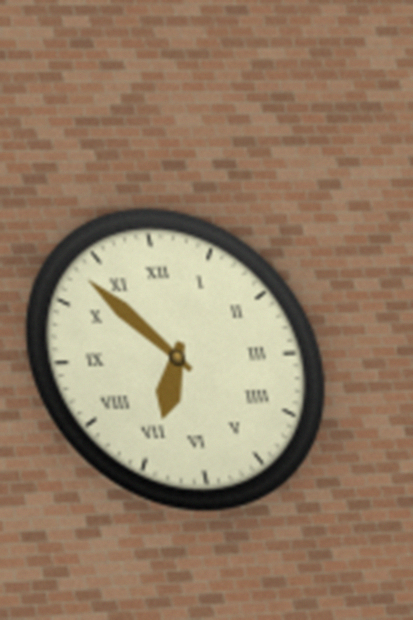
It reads 6,53
